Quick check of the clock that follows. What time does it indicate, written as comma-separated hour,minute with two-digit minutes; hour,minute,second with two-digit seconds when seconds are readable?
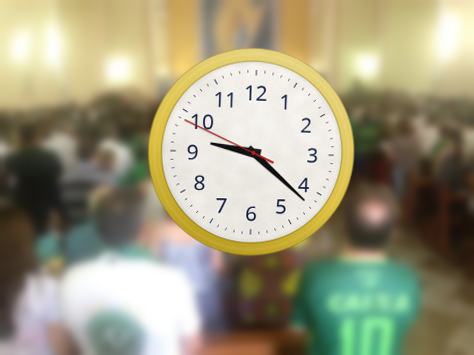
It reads 9,21,49
